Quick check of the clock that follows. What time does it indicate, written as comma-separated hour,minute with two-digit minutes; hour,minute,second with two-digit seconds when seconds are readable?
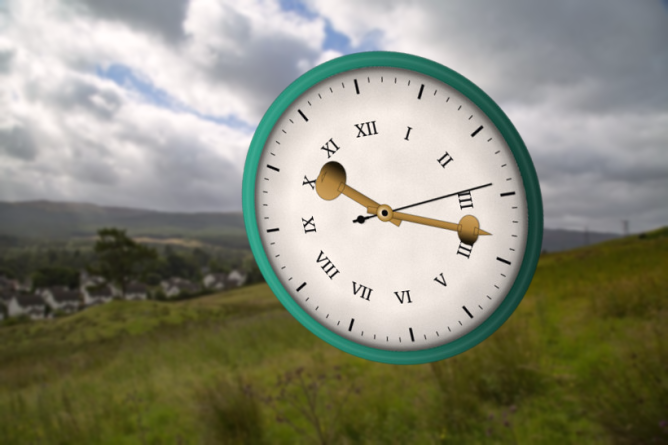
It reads 10,18,14
